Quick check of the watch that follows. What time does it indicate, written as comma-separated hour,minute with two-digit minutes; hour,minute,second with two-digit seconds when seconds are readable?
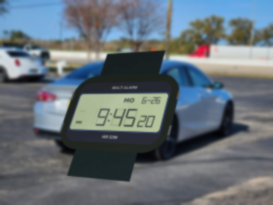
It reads 9,45,20
